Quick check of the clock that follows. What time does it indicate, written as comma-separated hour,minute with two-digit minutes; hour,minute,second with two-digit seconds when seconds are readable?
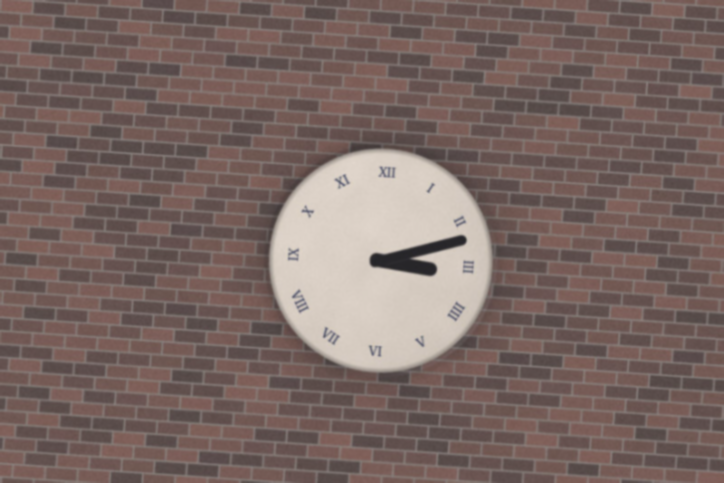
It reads 3,12
